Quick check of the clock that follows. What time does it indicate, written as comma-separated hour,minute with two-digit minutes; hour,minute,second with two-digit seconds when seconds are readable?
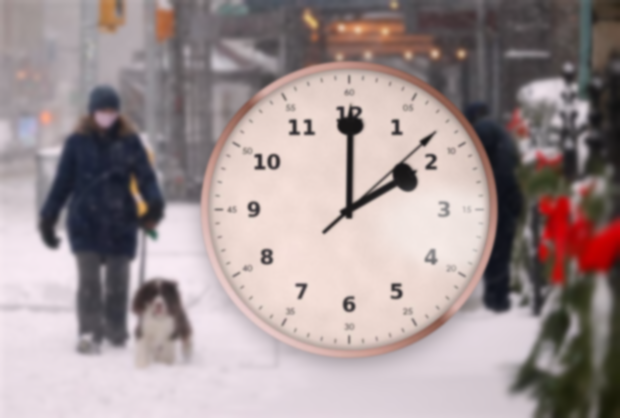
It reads 2,00,08
